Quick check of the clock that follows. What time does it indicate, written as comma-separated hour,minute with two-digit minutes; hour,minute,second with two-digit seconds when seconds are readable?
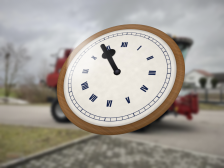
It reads 10,54
